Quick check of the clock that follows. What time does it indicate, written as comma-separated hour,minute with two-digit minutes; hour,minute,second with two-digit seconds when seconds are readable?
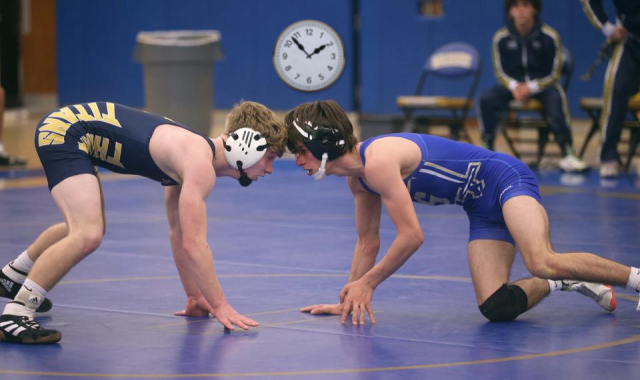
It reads 1,53
